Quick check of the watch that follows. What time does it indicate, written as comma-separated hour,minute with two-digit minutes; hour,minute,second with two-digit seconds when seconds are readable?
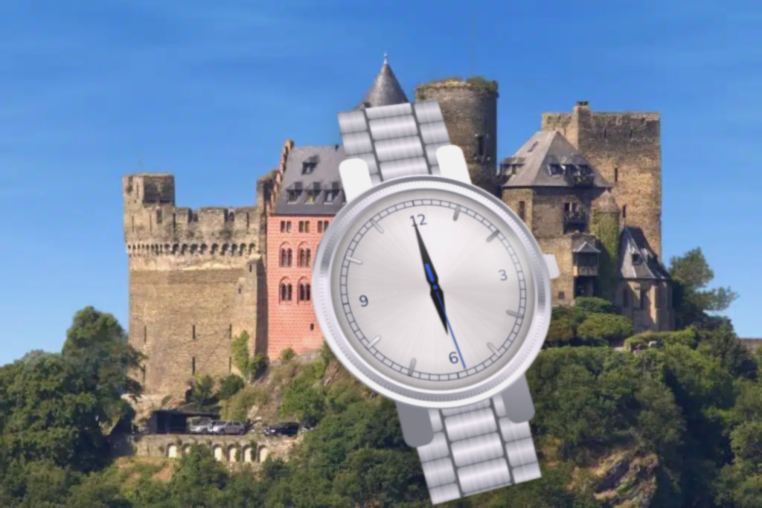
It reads 5,59,29
